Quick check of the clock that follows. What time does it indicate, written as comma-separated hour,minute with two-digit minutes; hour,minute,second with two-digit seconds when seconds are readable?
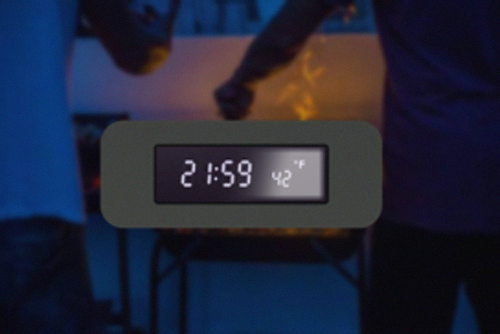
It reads 21,59
